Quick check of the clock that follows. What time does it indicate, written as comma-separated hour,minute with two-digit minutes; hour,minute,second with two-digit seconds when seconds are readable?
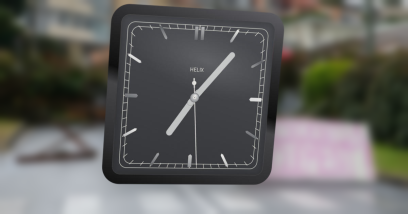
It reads 7,06,29
